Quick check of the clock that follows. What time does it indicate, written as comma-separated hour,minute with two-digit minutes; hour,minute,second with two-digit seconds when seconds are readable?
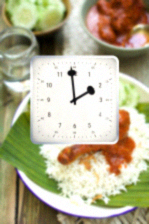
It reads 1,59
